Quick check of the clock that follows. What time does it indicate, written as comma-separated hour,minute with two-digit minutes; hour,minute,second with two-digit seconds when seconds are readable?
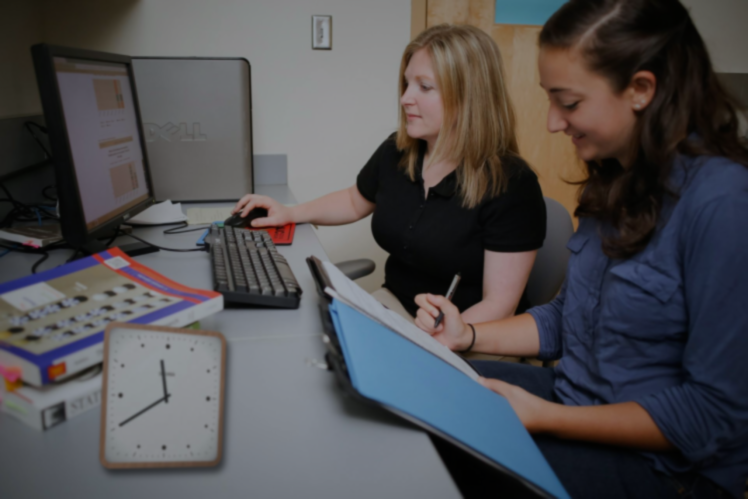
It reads 11,40
